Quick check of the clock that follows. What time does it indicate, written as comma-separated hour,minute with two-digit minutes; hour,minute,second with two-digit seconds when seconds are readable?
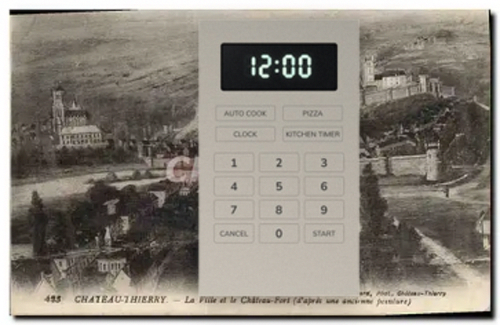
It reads 12,00
